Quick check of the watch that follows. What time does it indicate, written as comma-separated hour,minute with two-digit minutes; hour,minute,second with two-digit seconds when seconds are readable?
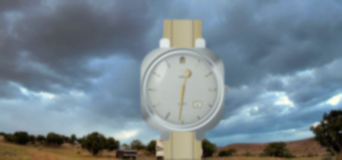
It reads 12,31
